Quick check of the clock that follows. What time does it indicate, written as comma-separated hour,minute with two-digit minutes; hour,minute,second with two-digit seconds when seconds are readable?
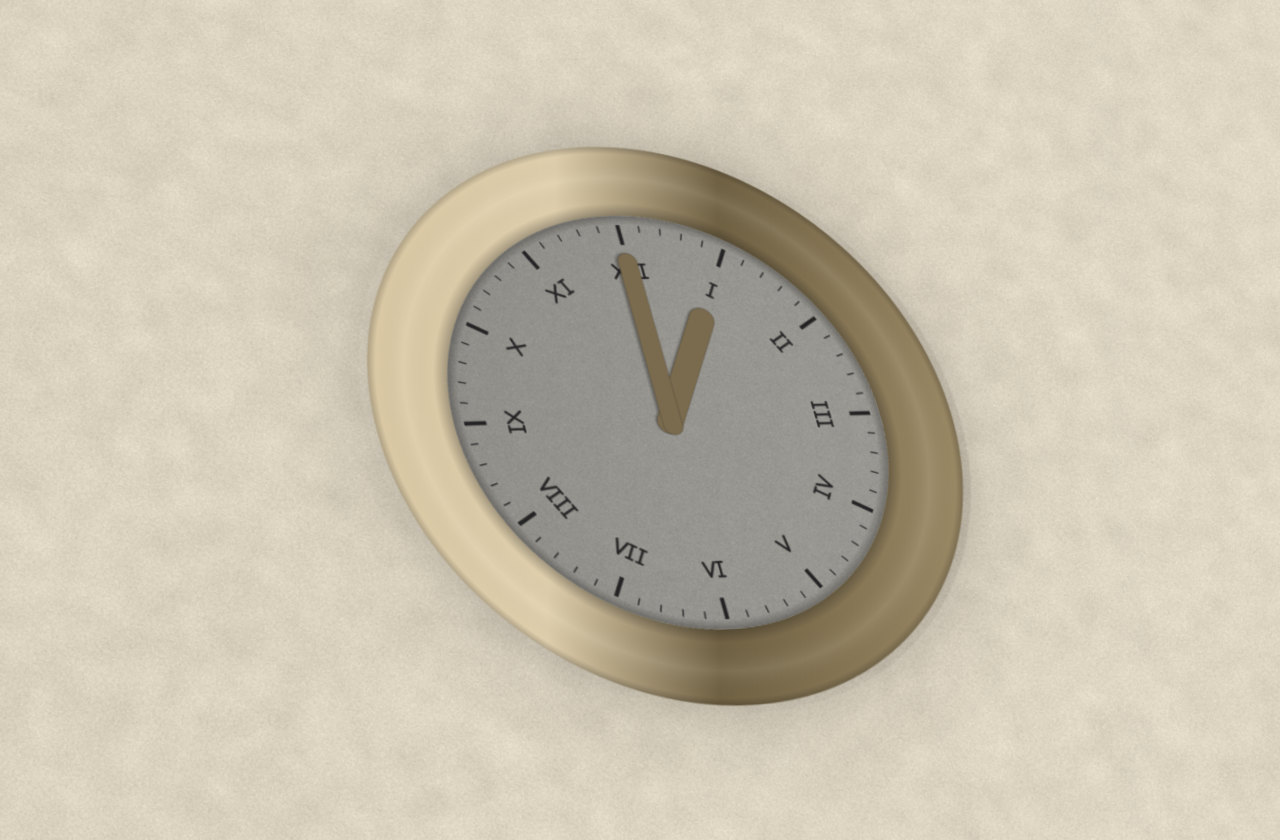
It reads 1,00
